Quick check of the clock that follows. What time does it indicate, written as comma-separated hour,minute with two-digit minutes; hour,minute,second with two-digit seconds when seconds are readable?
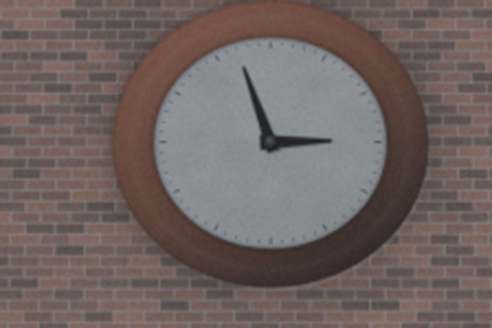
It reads 2,57
